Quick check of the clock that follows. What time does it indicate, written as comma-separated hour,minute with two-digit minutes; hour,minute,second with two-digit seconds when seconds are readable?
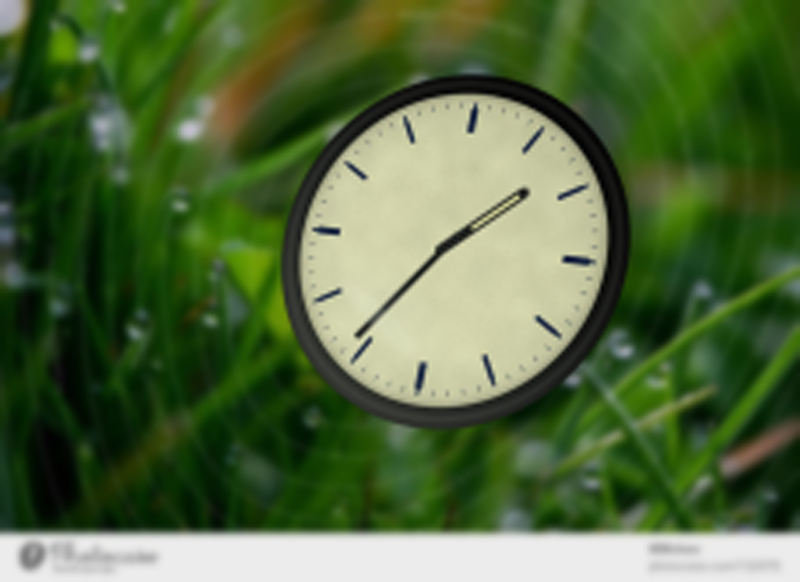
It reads 1,36
